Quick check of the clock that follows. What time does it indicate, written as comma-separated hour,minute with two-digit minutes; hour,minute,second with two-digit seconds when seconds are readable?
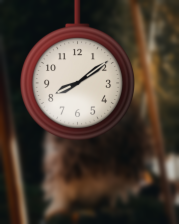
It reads 8,09
